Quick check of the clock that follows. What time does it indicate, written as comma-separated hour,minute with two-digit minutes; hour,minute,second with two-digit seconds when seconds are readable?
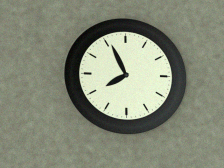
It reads 7,56
